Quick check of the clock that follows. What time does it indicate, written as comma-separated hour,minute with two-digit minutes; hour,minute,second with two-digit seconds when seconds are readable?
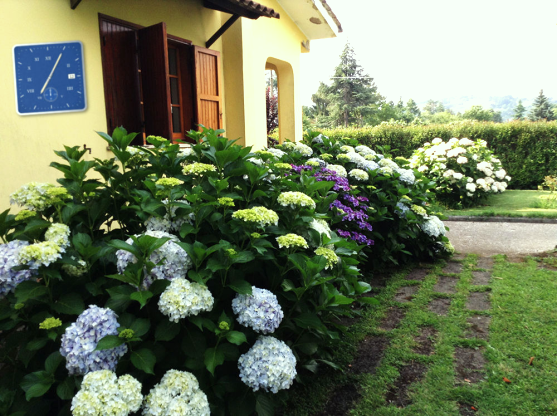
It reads 7,05
